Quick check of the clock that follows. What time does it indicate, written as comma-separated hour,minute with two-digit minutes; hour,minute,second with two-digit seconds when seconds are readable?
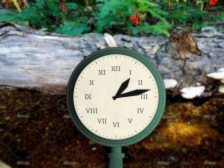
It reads 1,13
